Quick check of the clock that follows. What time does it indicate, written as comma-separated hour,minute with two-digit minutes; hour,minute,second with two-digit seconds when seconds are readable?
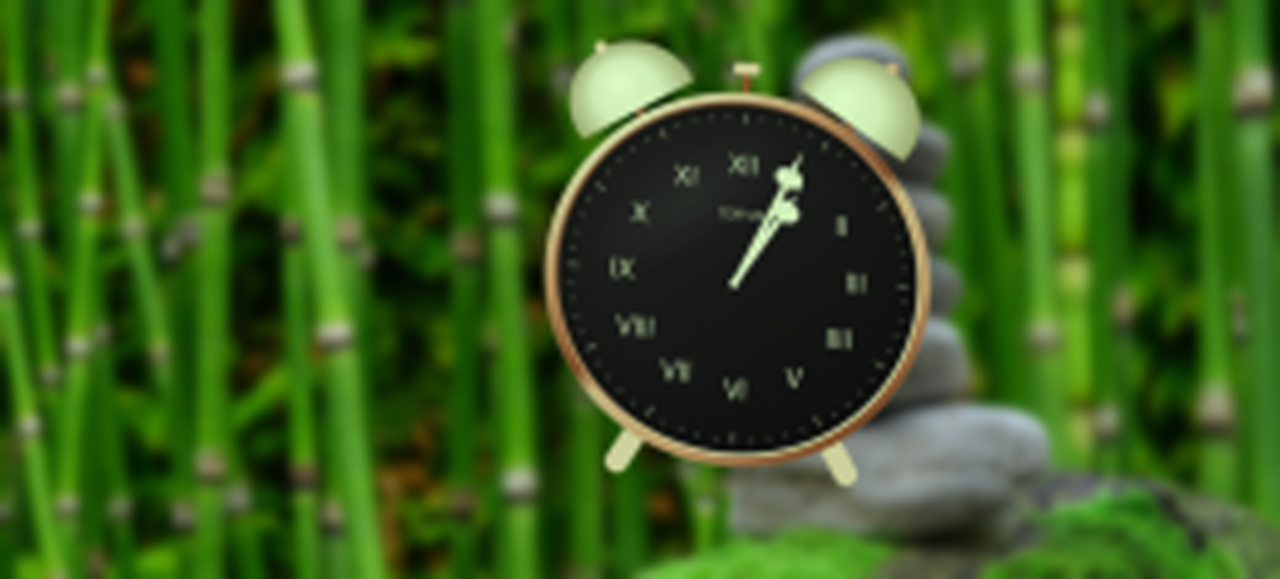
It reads 1,04
